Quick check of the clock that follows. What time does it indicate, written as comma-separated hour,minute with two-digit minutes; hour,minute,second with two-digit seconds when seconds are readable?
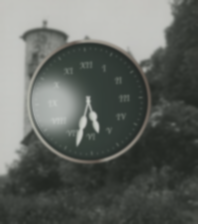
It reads 5,33
